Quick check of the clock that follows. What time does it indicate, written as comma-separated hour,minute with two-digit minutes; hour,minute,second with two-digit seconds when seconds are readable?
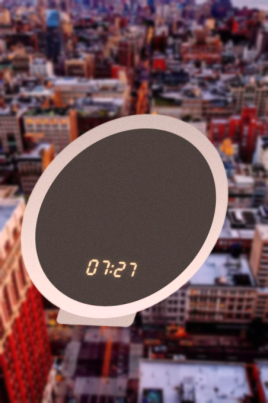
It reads 7,27
